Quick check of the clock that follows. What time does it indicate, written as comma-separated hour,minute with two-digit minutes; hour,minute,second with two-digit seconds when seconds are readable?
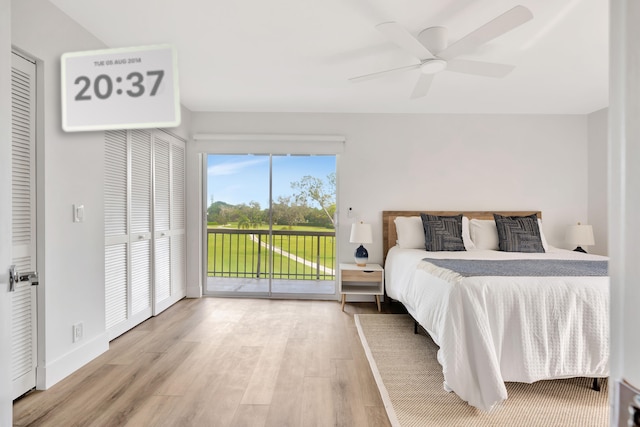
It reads 20,37
